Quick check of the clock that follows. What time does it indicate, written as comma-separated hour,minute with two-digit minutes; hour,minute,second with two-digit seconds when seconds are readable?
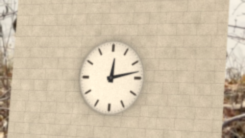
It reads 12,13
